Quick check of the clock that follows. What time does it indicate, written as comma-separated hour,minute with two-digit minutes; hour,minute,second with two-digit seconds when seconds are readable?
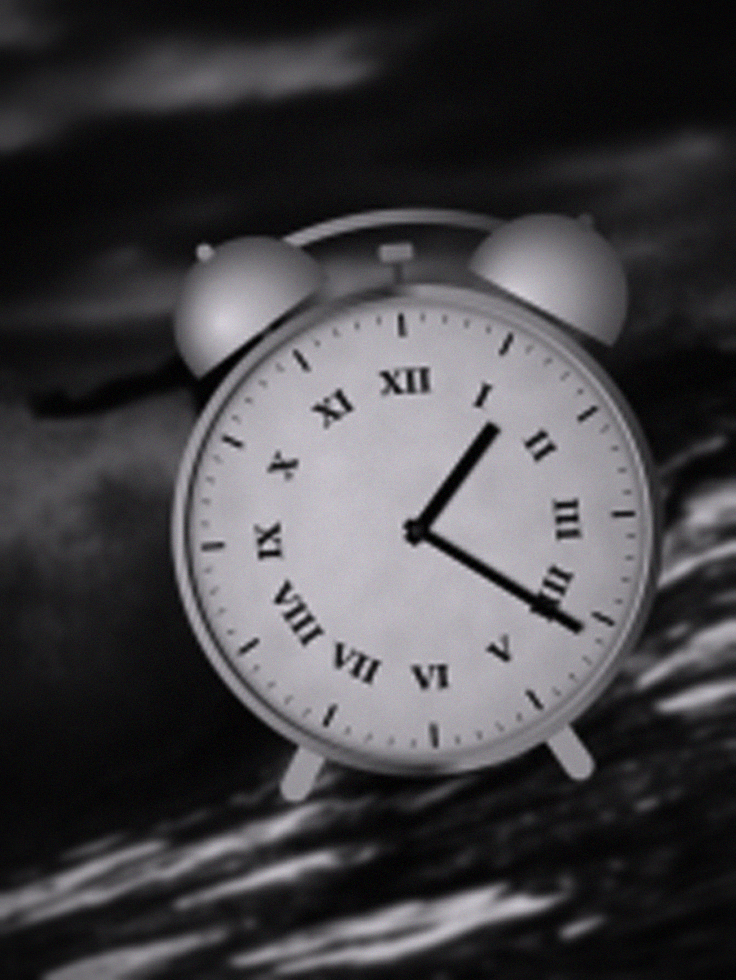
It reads 1,21
